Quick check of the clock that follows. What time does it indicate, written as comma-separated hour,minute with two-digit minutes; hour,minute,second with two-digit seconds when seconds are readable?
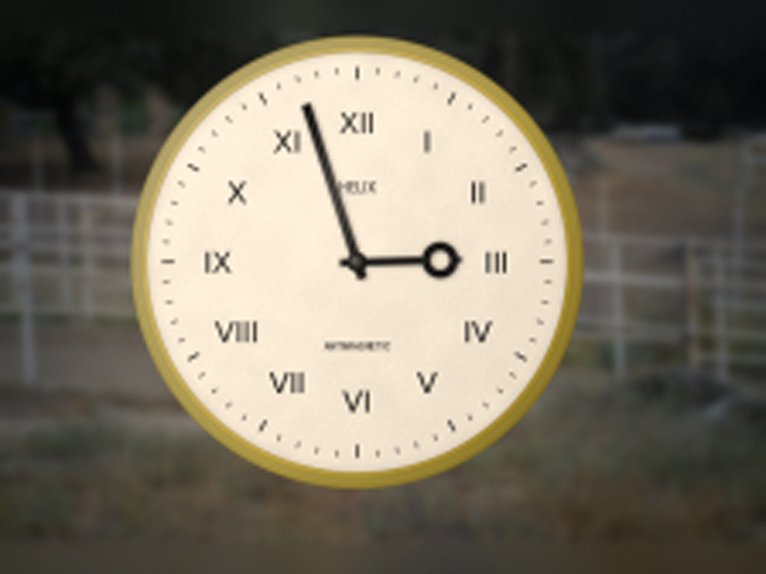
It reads 2,57
